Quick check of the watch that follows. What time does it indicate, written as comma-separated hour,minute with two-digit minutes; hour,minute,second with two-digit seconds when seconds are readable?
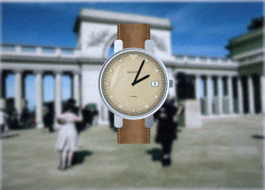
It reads 2,04
